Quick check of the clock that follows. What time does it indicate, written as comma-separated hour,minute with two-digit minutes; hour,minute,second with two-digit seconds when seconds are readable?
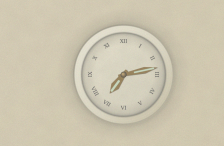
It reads 7,13
